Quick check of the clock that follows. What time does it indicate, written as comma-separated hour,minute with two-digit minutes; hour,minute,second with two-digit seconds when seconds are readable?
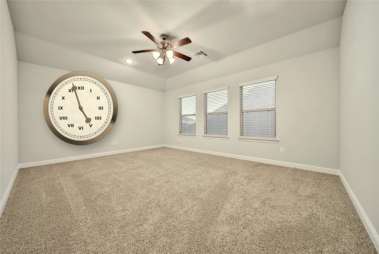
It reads 4,57
